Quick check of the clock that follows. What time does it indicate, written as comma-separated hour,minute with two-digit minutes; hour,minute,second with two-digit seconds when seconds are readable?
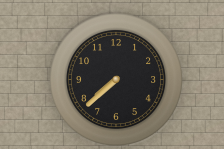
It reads 7,38
